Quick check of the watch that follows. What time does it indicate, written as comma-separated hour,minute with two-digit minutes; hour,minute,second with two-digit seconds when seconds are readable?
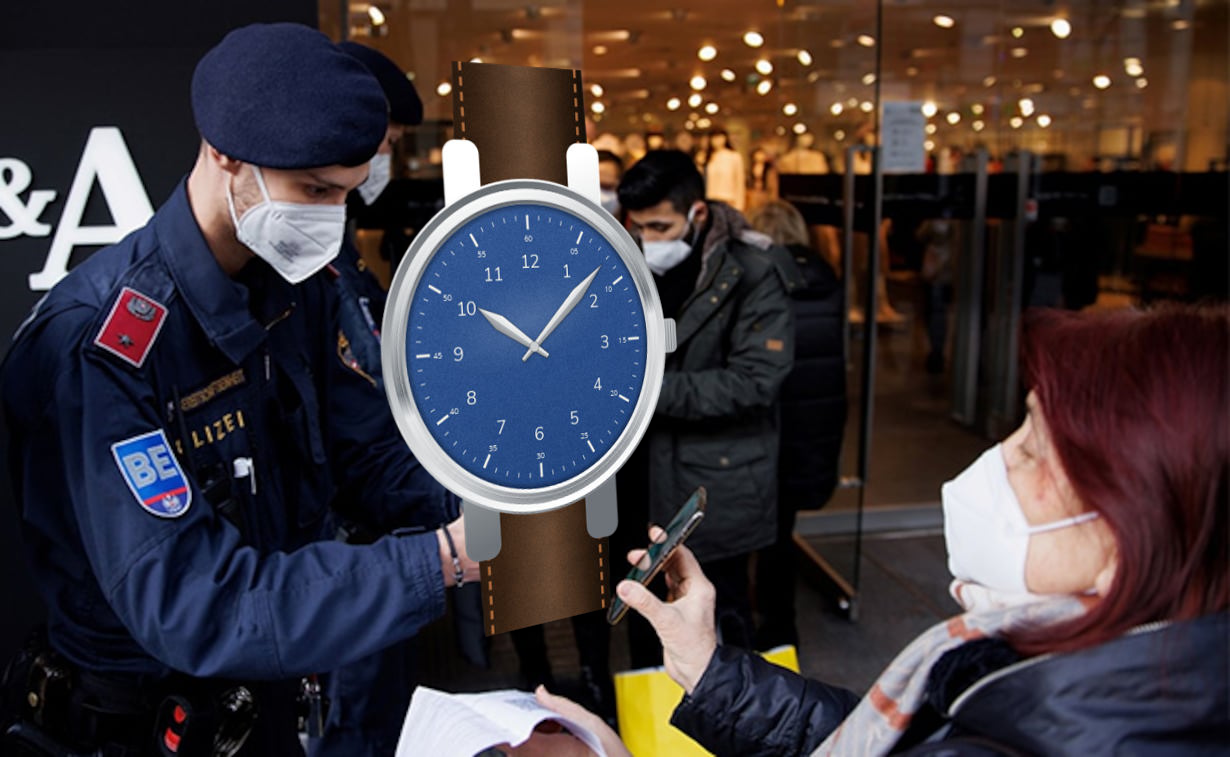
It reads 10,08
